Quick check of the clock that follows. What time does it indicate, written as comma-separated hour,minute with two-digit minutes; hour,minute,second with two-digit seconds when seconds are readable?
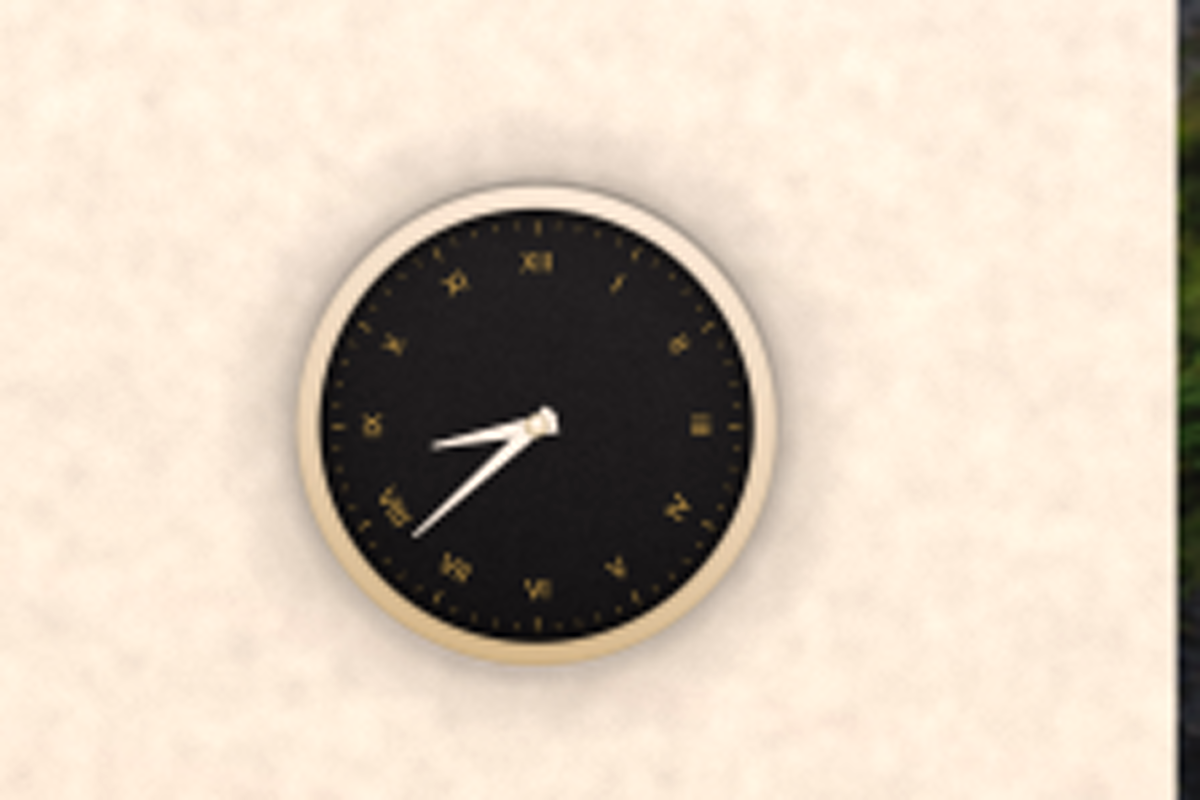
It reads 8,38
